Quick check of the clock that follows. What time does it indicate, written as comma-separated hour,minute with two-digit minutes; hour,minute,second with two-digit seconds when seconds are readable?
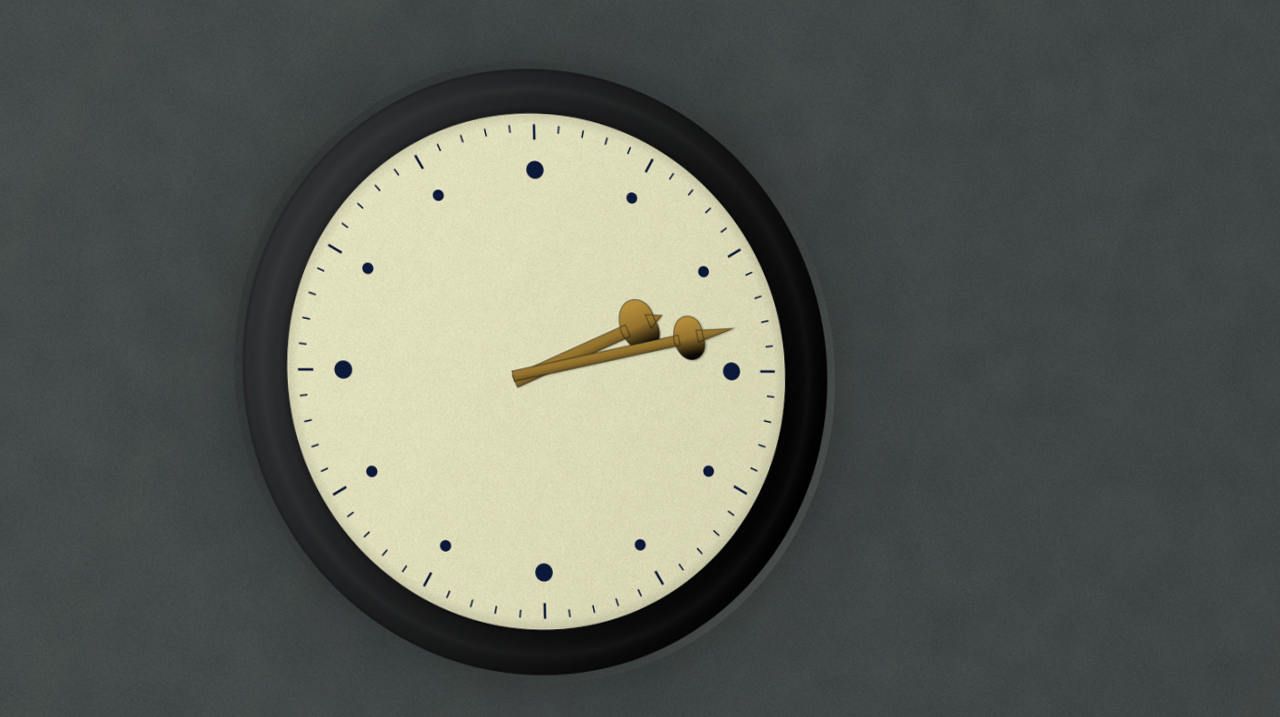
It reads 2,13
